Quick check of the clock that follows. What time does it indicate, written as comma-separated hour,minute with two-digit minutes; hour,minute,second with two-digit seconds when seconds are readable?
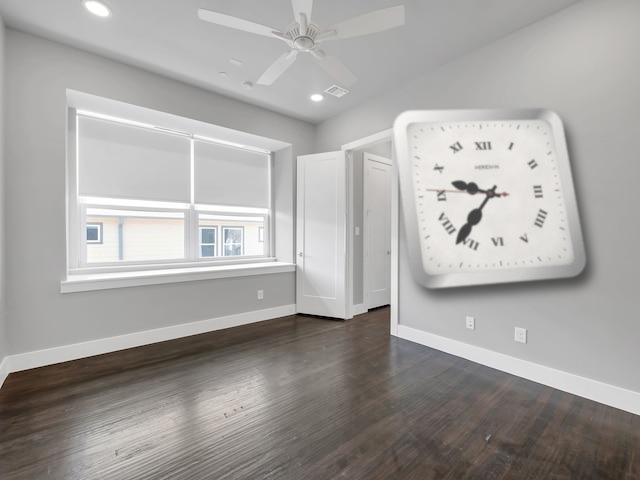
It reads 9,36,46
